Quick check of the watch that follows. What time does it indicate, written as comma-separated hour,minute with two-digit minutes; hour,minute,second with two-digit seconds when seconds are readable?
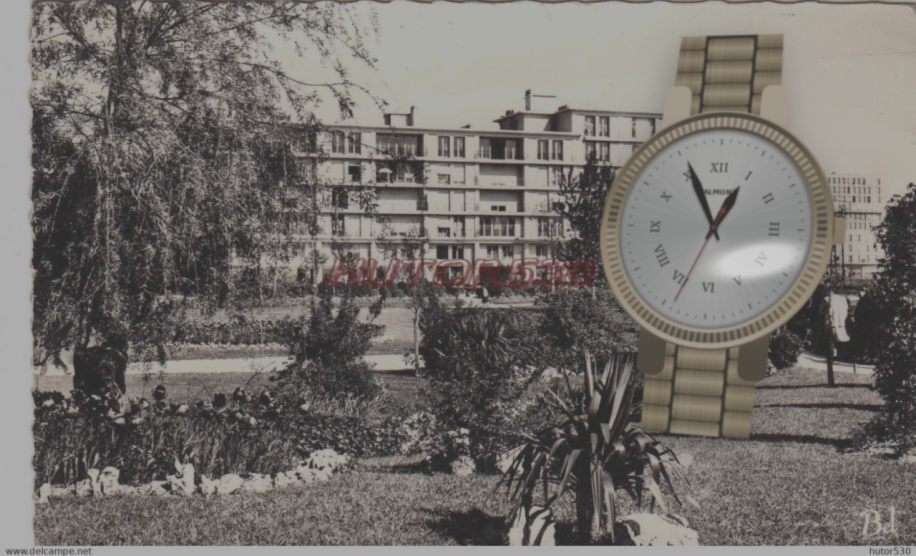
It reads 12,55,34
